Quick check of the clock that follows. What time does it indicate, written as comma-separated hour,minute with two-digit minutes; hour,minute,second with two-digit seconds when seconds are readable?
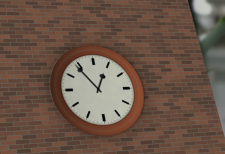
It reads 12,54
